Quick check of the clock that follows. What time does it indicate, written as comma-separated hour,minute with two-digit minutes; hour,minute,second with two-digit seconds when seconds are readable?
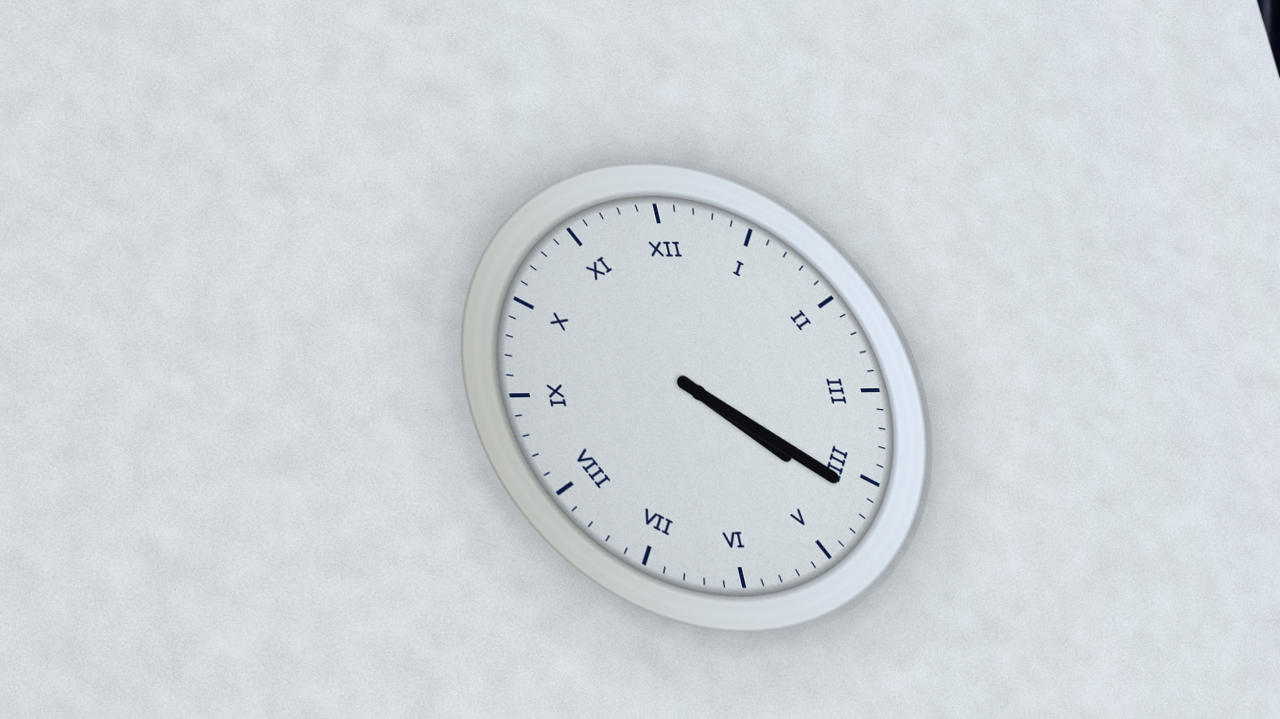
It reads 4,21
